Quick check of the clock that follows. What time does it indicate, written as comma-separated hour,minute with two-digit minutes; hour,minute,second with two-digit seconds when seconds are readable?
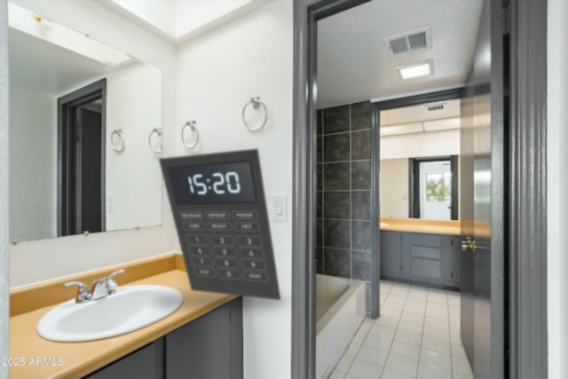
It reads 15,20
